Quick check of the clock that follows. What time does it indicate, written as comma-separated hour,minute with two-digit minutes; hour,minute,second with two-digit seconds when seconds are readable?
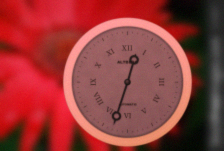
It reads 12,33
